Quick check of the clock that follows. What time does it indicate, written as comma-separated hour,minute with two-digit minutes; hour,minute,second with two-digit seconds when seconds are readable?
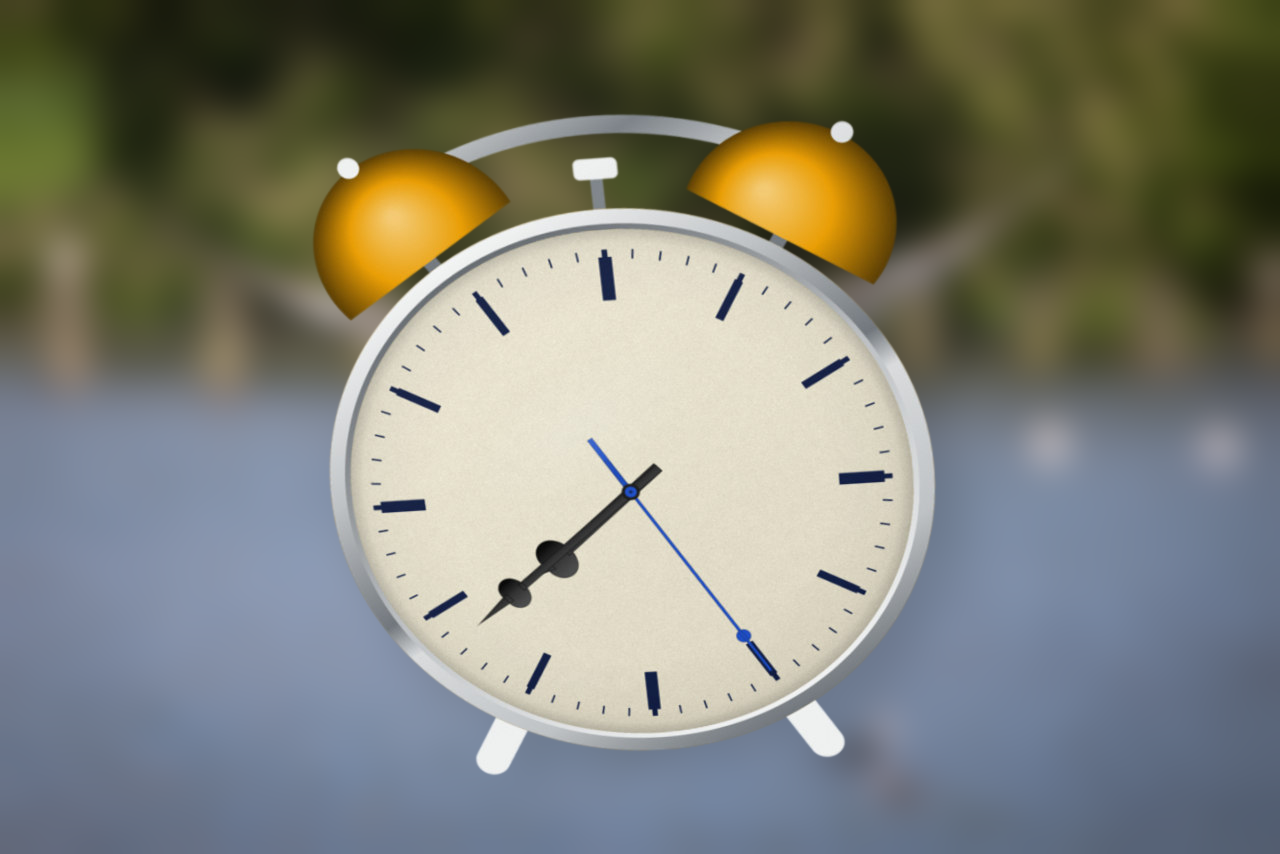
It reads 7,38,25
